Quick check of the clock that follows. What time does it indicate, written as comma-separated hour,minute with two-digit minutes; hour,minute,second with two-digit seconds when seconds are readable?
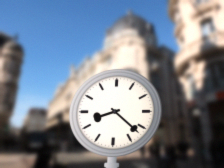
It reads 8,22
